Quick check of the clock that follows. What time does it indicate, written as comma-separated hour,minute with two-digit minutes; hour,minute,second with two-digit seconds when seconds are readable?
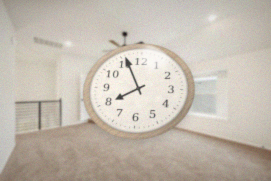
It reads 7,56
